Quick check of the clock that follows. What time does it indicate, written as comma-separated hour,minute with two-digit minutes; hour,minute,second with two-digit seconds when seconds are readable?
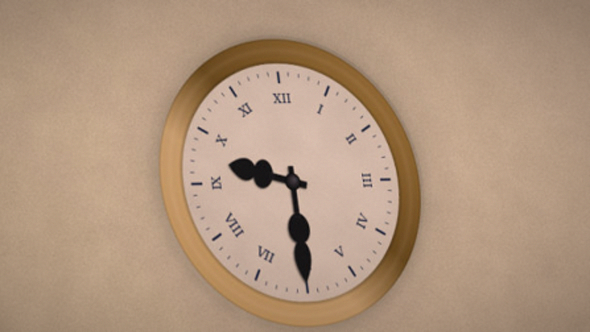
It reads 9,30
